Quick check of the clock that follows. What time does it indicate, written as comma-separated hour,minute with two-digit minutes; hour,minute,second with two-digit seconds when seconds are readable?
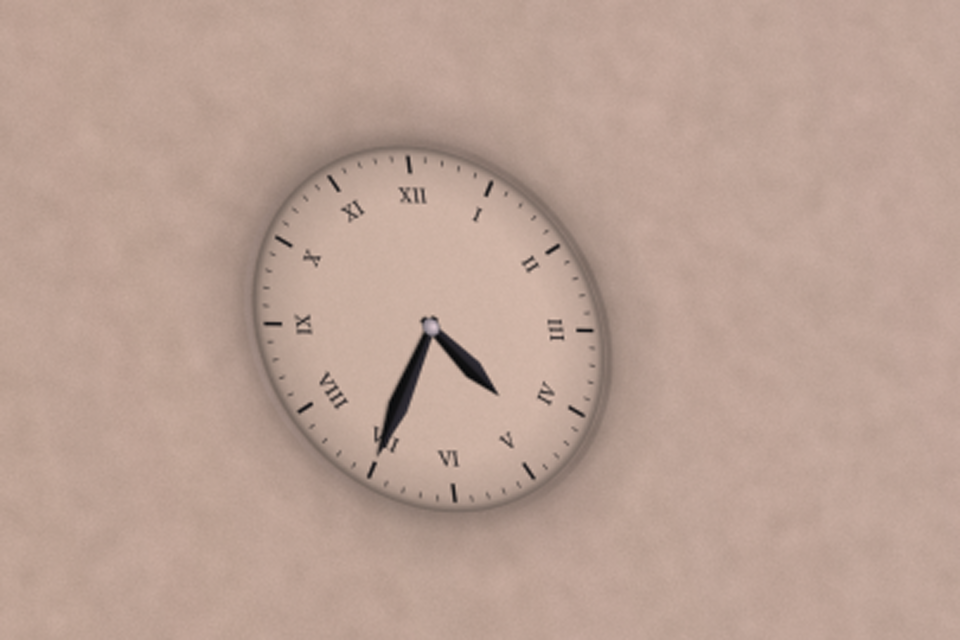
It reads 4,35
